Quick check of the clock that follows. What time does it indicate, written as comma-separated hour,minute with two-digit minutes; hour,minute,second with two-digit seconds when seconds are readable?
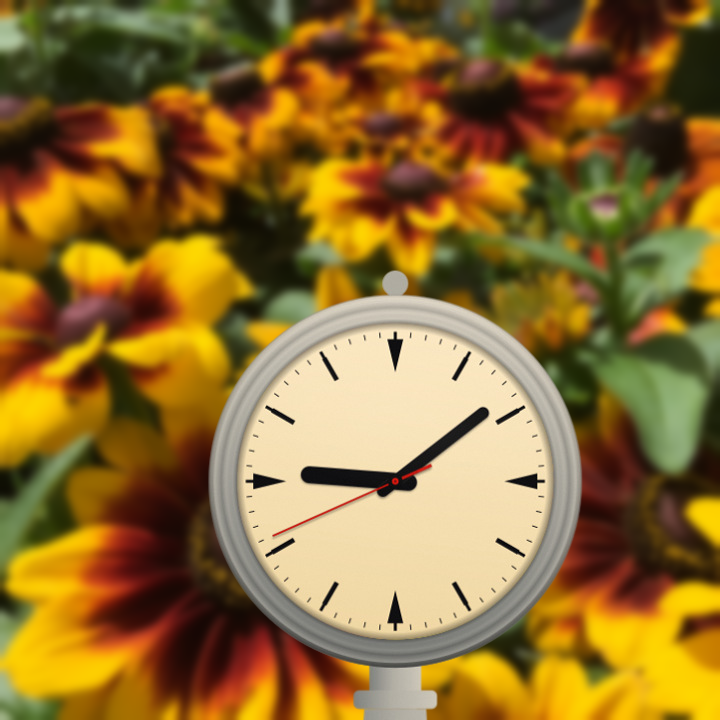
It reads 9,08,41
